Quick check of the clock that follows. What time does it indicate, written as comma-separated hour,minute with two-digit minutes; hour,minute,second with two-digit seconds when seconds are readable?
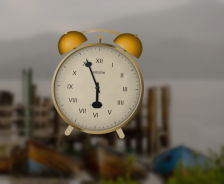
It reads 5,56
